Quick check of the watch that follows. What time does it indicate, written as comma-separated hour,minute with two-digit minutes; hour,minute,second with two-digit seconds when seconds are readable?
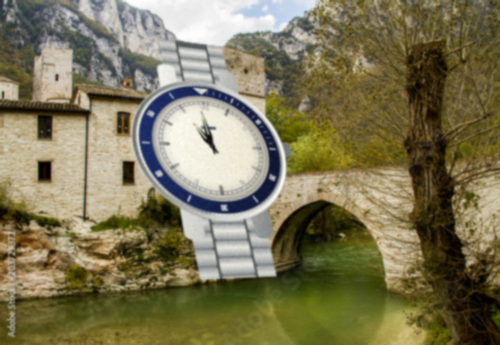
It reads 10,59
